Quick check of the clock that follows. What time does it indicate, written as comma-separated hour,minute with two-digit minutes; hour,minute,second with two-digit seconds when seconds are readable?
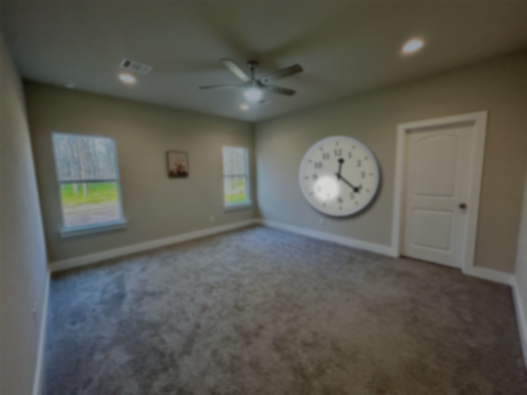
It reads 12,22
